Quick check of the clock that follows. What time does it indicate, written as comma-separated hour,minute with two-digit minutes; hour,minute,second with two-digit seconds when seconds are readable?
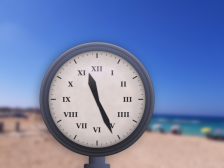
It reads 11,26
